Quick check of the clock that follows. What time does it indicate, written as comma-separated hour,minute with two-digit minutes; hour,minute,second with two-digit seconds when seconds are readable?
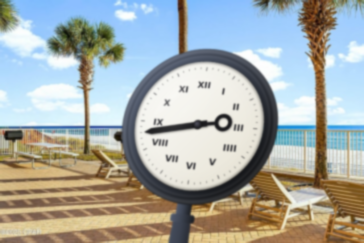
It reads 2,43
